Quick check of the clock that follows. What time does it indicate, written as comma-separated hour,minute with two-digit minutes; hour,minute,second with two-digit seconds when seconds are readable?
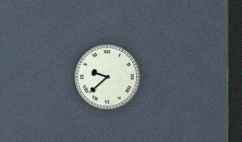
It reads 9,38
